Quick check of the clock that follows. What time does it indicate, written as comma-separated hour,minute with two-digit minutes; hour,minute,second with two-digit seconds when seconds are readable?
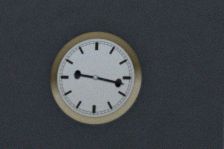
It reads 9,17
